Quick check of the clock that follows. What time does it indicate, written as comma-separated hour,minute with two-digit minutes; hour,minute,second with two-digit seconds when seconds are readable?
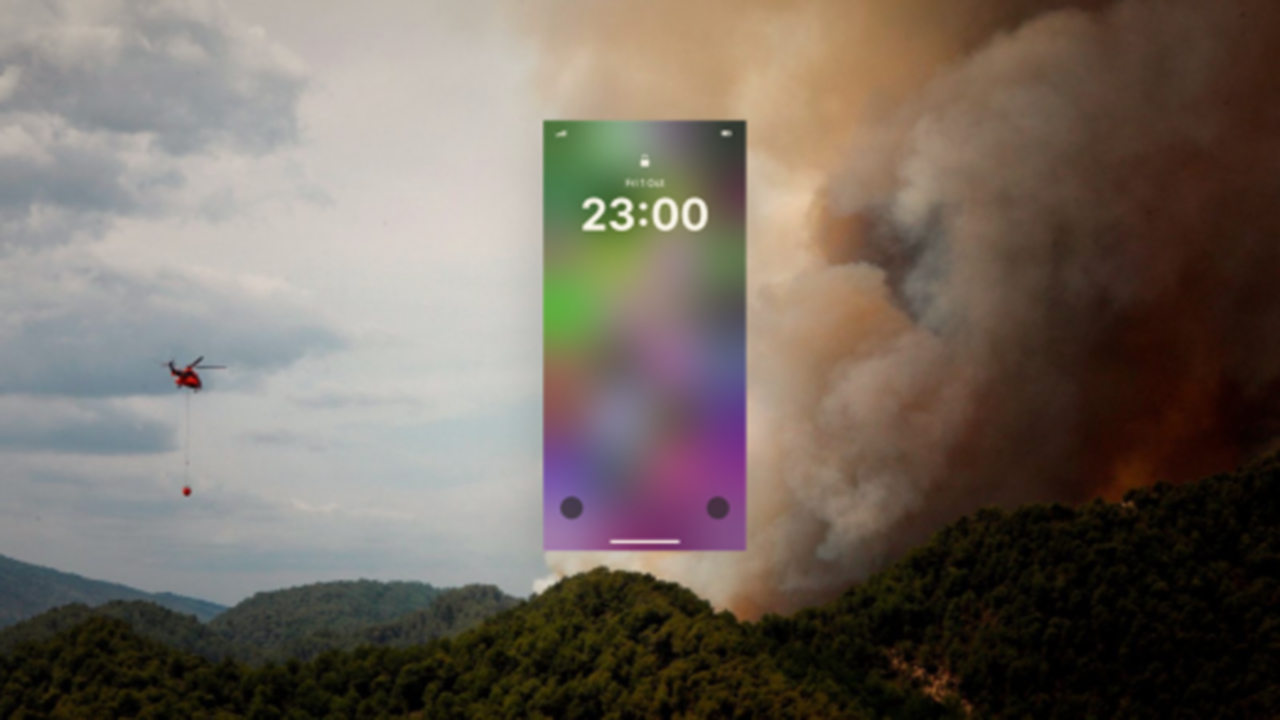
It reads 23,00
